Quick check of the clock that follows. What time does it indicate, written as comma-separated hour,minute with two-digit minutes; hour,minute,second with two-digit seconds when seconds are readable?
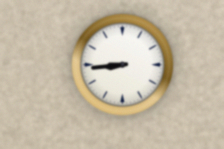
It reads 8,44
